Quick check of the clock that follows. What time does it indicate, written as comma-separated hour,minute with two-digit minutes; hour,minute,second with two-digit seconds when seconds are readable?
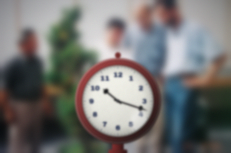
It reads 10,18
